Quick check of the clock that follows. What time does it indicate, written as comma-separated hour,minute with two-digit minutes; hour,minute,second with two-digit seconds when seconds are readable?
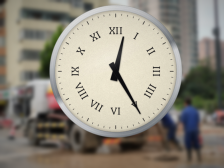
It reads 12,25
